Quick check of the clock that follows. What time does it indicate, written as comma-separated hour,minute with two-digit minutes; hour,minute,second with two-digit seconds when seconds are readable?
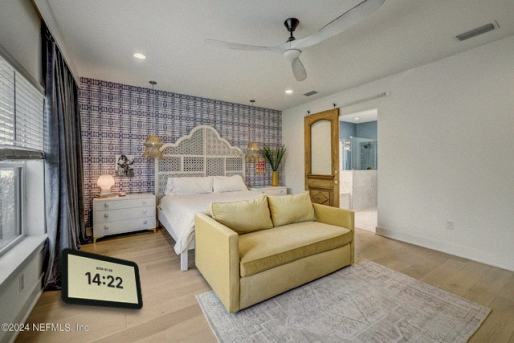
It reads 14,22
